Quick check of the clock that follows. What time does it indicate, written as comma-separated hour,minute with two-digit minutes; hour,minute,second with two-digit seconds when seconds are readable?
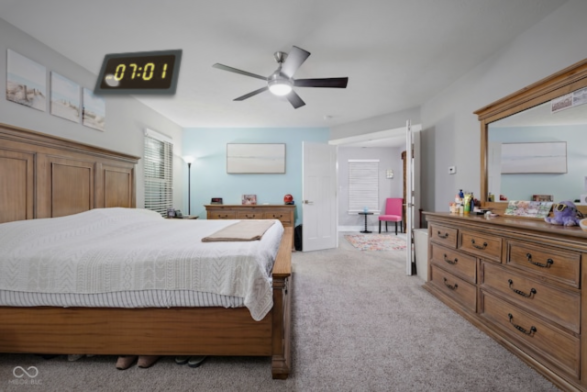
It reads 7,01
